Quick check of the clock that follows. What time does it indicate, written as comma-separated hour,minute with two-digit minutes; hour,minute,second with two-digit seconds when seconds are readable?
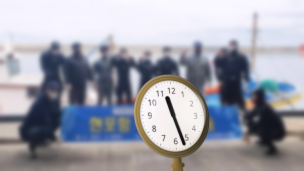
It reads 11,27
